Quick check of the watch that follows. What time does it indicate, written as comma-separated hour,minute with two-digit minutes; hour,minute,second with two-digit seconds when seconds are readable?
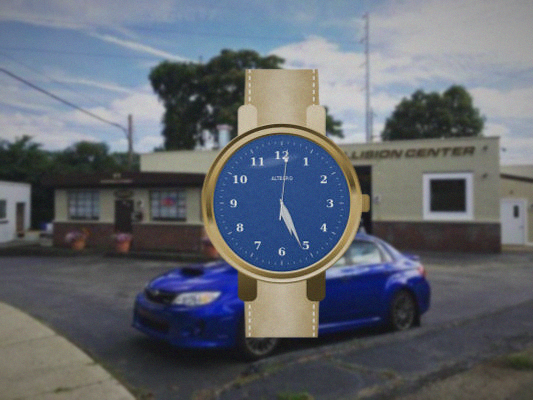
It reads 5,26,01
